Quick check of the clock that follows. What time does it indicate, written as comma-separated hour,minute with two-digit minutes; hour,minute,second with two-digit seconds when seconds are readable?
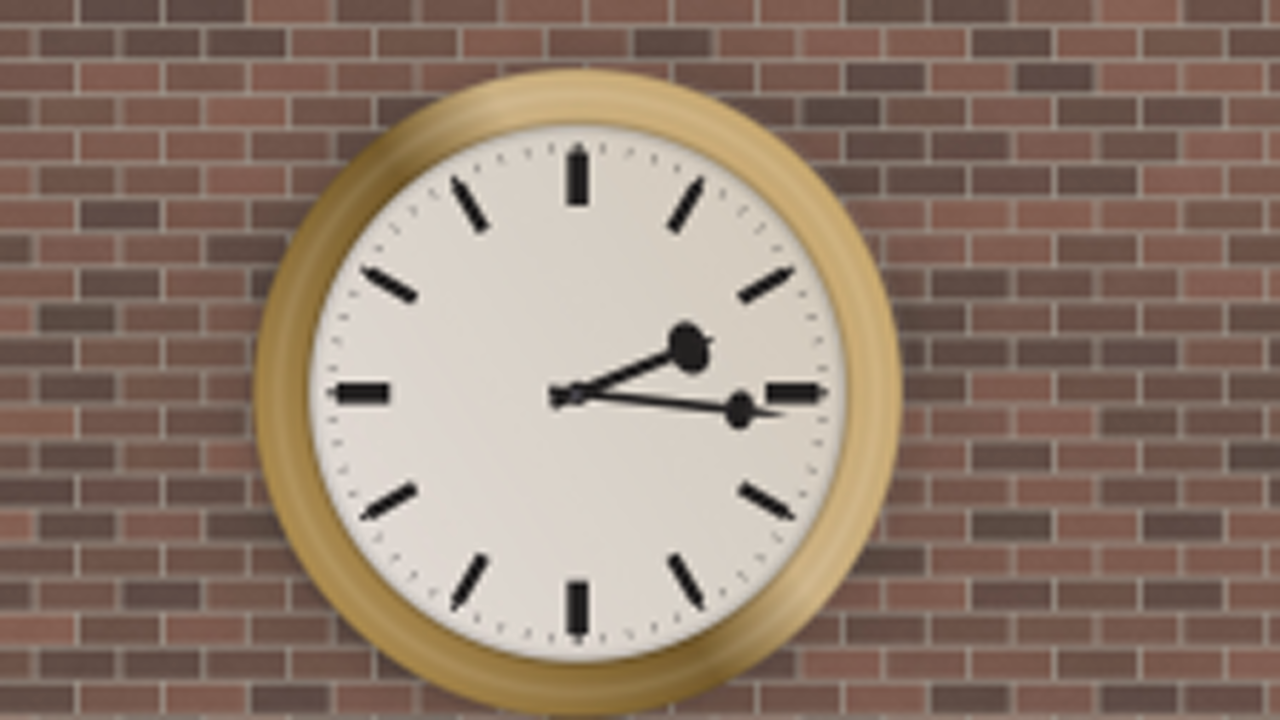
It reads 2,16
